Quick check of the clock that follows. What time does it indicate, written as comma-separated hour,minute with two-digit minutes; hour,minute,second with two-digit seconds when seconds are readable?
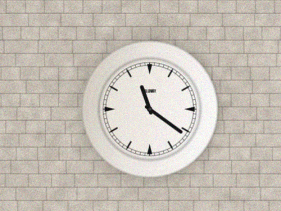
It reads 11,21
